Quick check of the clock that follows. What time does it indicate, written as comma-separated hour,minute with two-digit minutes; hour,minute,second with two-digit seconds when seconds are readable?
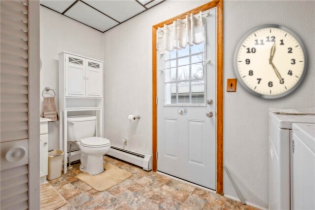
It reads 12,25
